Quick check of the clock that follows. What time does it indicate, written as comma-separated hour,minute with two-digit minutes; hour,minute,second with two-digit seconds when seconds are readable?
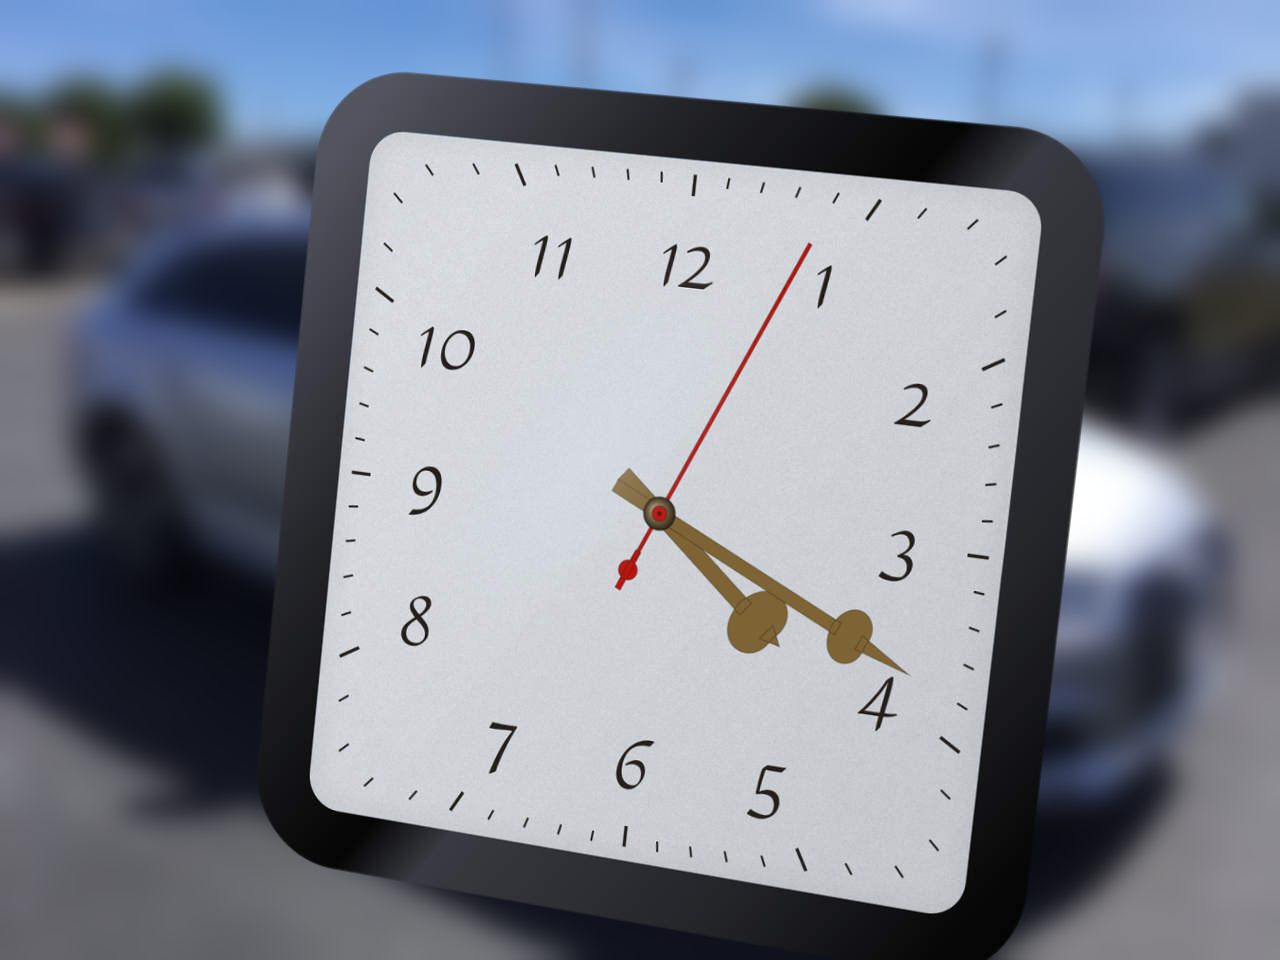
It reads 4,19,04
